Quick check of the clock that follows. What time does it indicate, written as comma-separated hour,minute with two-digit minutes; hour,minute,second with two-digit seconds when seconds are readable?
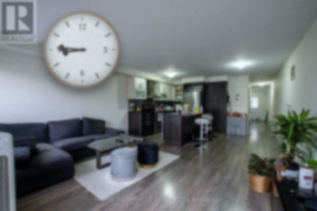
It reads 8,46
